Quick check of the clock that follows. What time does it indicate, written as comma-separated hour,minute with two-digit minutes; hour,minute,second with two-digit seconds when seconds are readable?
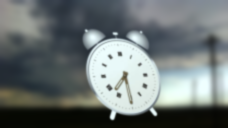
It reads 7,30
